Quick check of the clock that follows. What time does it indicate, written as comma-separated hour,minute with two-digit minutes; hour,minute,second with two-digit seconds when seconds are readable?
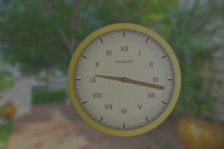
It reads 9,17
